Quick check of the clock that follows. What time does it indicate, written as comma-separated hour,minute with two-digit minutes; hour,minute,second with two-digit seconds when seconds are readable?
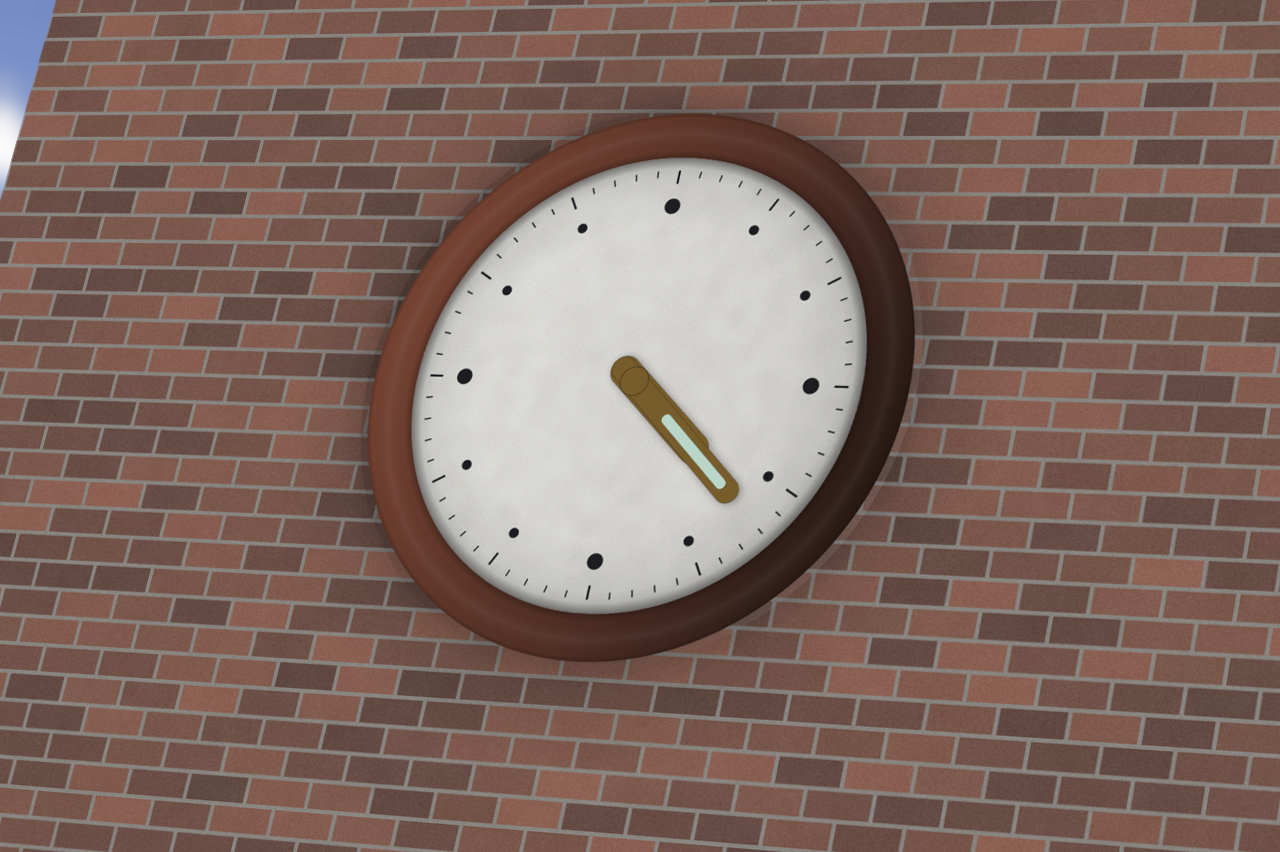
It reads 4,22
